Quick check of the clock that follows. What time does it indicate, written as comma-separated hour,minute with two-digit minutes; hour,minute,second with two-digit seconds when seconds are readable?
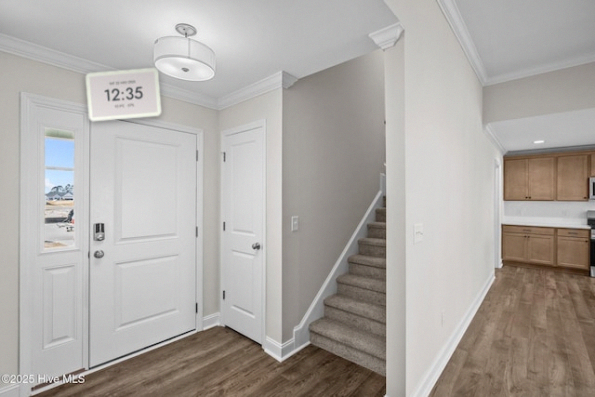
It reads 12,35
